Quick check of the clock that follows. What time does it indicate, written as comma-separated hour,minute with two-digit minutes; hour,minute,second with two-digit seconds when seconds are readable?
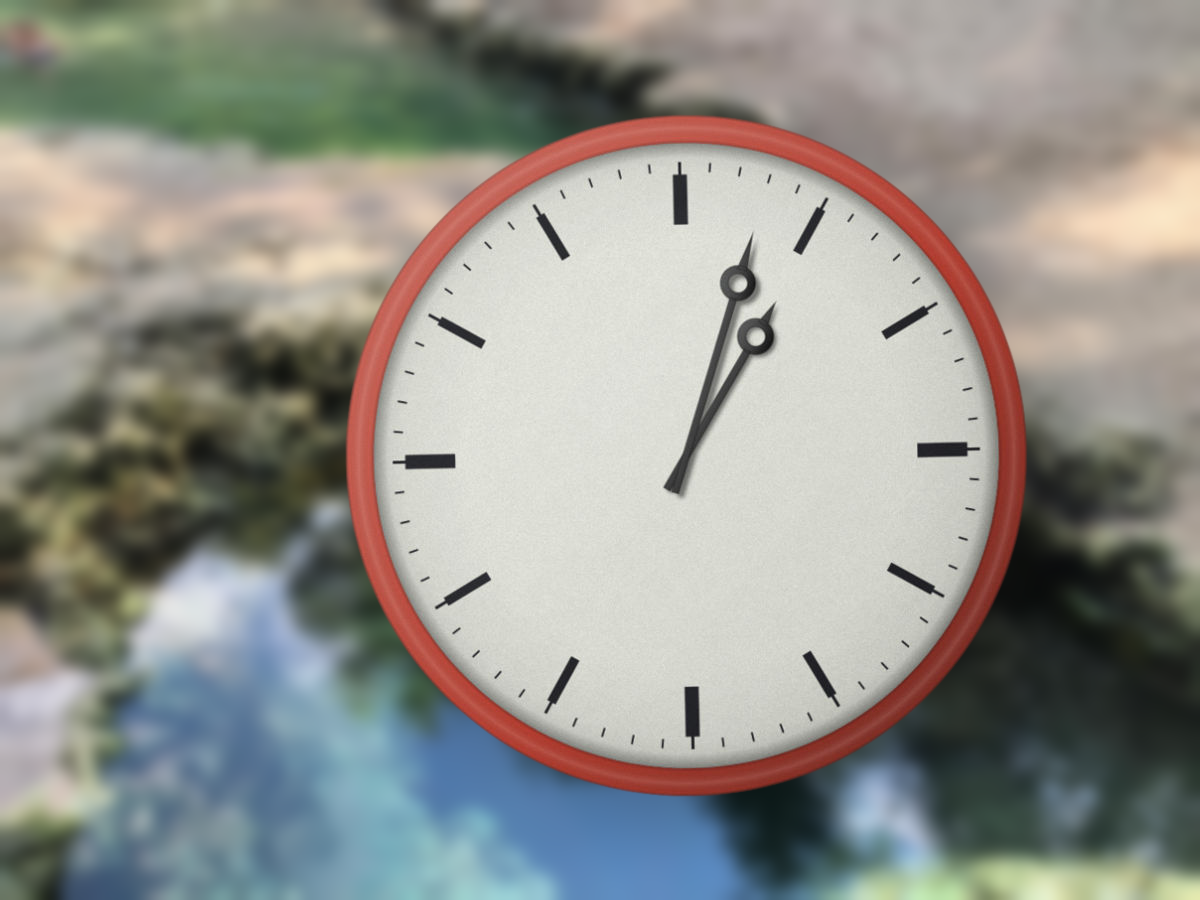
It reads 1,03
